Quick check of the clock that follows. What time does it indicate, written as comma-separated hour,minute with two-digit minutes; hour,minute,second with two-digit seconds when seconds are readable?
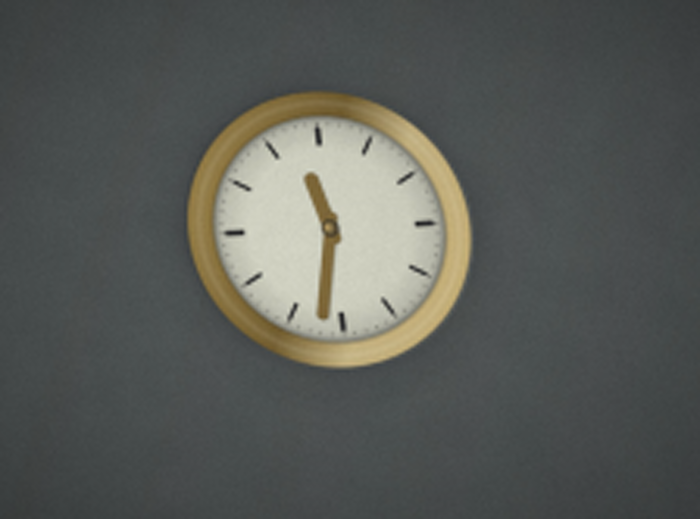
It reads 11,32
